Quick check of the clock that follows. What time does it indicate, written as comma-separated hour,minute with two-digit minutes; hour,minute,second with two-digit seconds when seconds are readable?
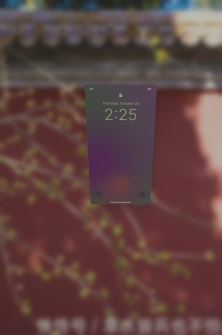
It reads 2,25
